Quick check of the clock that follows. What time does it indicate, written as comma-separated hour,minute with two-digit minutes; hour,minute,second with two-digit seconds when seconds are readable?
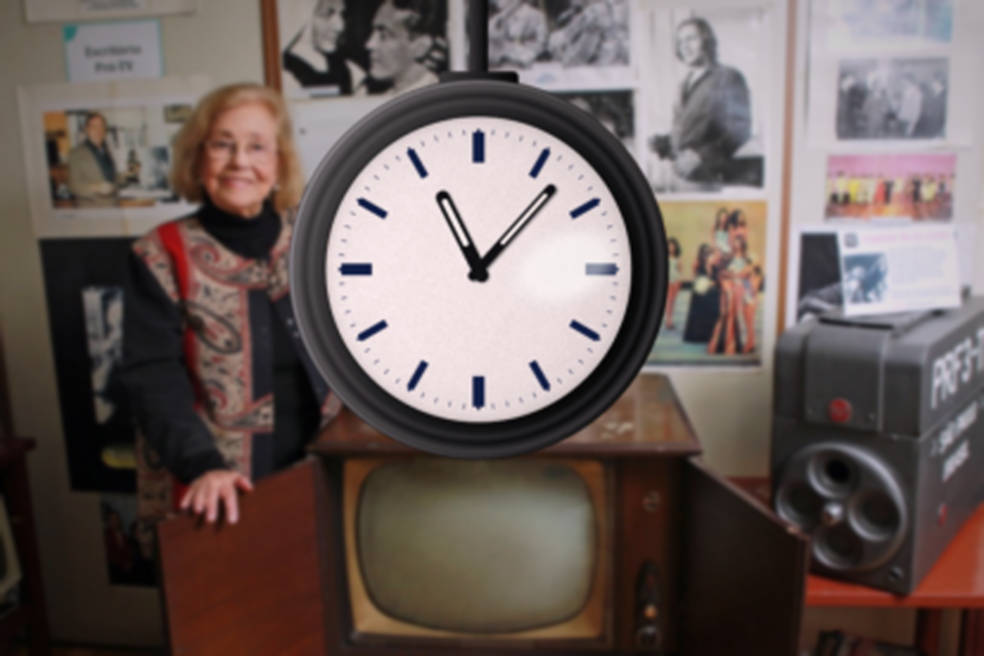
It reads 11,07
